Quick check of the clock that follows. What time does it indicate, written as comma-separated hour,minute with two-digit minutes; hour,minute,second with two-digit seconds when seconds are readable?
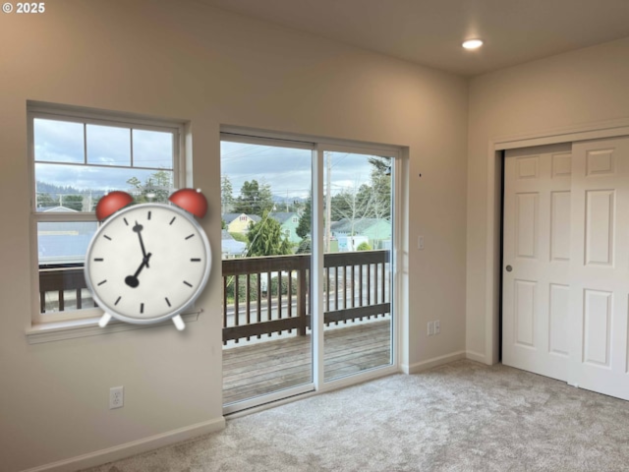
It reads 6,57
